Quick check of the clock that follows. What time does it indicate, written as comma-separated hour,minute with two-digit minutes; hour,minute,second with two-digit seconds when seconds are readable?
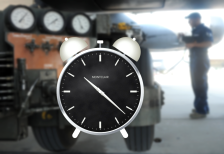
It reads 10,22
